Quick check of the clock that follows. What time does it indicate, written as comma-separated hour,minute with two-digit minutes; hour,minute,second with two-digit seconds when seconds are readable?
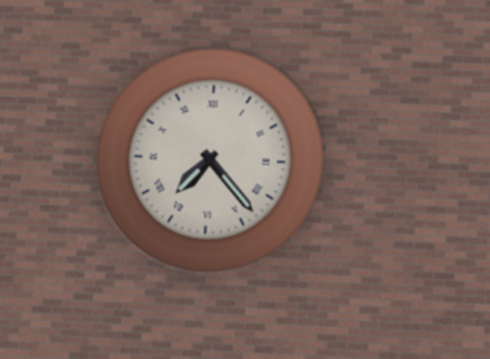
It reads 7,23
